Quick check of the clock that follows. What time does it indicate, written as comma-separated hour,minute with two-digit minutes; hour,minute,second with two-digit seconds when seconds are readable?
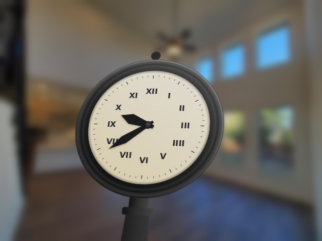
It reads 9,39
